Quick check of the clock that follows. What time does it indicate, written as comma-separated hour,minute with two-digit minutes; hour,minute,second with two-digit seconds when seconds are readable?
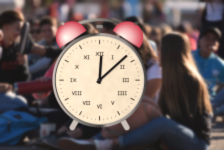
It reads 12,08
